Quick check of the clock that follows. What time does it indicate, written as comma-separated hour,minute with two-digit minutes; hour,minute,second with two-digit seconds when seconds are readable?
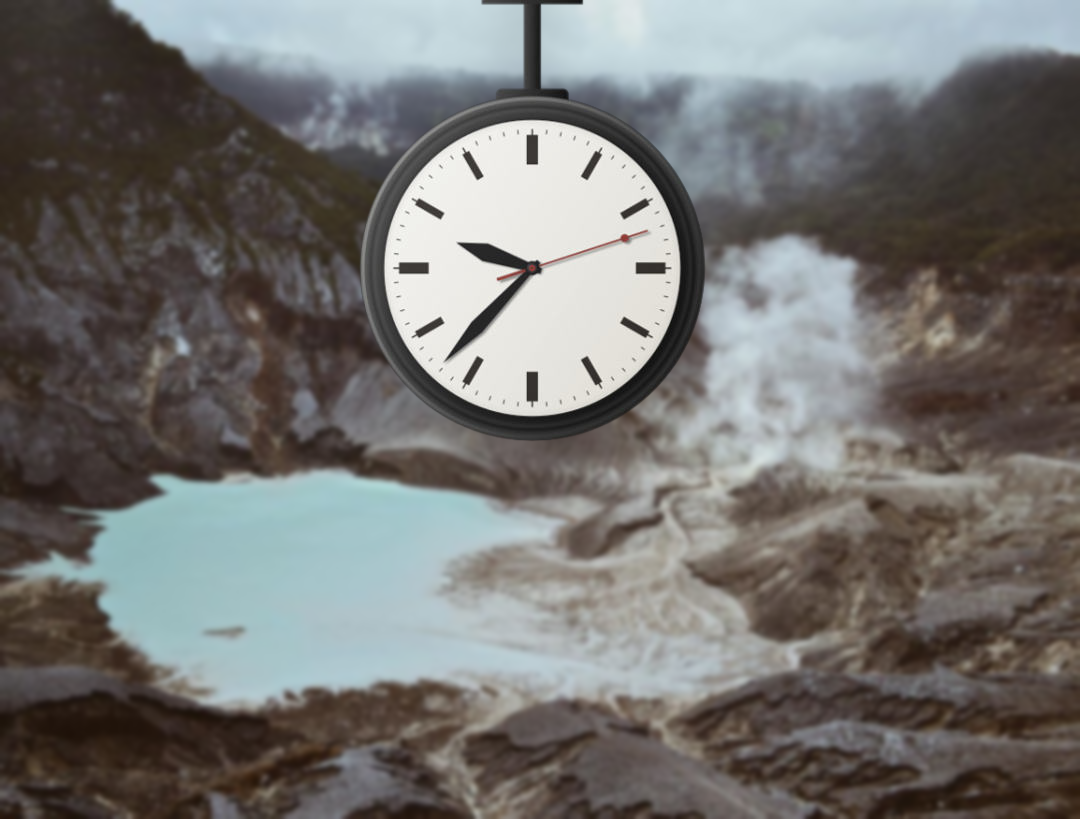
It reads 9,37,12
